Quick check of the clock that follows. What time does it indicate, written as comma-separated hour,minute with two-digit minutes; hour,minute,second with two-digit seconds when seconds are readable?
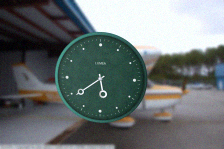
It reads 5,39
